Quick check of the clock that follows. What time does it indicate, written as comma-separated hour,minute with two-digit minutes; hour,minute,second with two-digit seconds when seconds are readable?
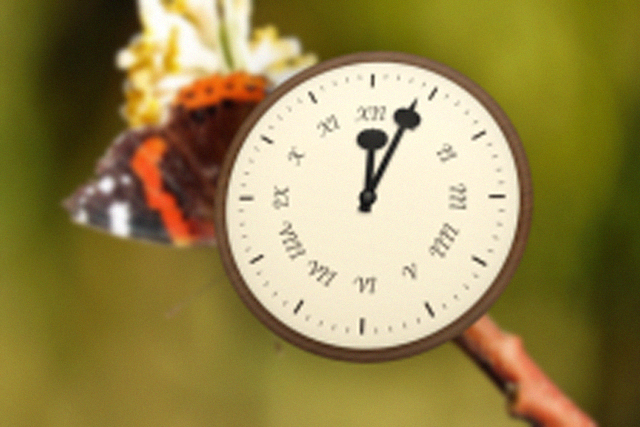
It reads 12,04
